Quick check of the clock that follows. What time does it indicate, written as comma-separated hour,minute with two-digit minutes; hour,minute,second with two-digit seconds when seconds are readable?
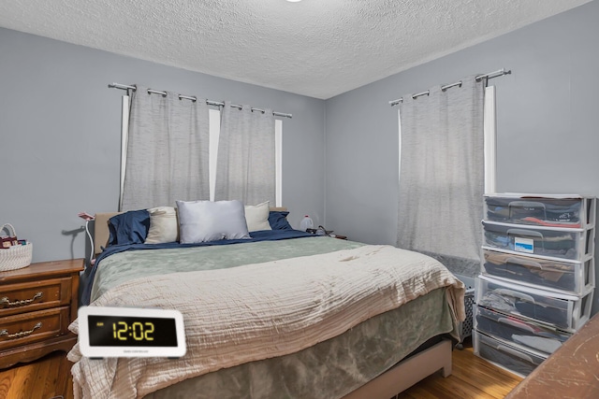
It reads 12,02
